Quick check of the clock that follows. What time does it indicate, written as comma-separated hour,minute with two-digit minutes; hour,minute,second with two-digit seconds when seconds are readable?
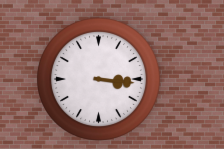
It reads 3,16
